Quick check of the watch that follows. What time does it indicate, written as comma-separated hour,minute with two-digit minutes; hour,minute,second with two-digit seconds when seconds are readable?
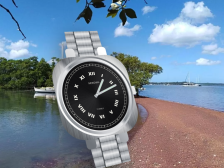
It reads 1,12
